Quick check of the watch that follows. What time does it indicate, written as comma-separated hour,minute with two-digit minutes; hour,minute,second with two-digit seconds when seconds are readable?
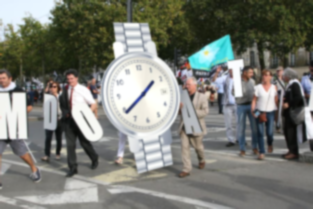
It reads 1,39
